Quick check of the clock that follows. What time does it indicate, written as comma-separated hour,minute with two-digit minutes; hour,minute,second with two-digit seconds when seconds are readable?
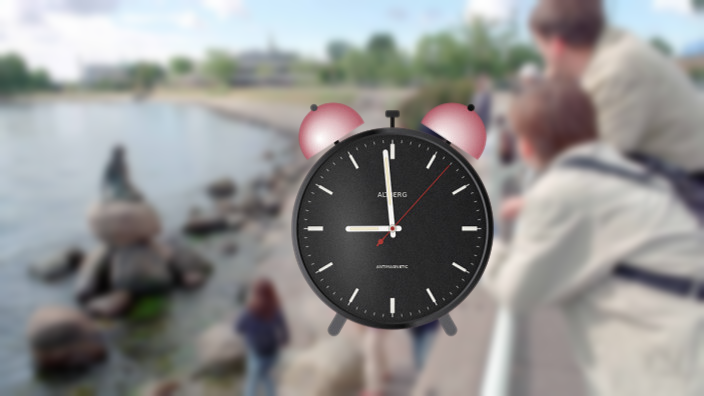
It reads 8,59,07
